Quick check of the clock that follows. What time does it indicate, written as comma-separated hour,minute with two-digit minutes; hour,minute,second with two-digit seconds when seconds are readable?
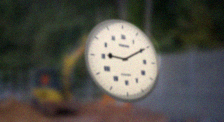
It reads 9,10
